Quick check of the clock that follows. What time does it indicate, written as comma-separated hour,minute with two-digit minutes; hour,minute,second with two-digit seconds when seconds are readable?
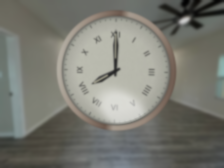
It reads 8,00
